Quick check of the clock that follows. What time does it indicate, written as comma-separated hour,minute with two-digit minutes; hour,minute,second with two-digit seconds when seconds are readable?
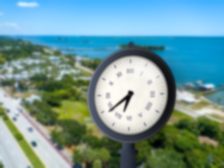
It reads 6,39
